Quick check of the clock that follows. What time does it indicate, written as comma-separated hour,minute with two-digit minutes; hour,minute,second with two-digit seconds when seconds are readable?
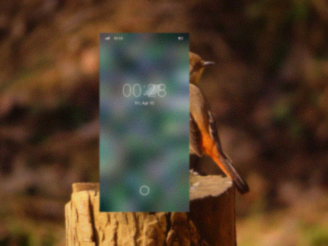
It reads 0,28
